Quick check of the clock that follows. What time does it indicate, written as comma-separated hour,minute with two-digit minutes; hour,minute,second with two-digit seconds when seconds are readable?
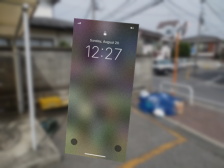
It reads 12,27
